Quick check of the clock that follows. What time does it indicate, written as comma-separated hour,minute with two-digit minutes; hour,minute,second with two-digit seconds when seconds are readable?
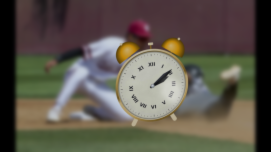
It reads 2,09
